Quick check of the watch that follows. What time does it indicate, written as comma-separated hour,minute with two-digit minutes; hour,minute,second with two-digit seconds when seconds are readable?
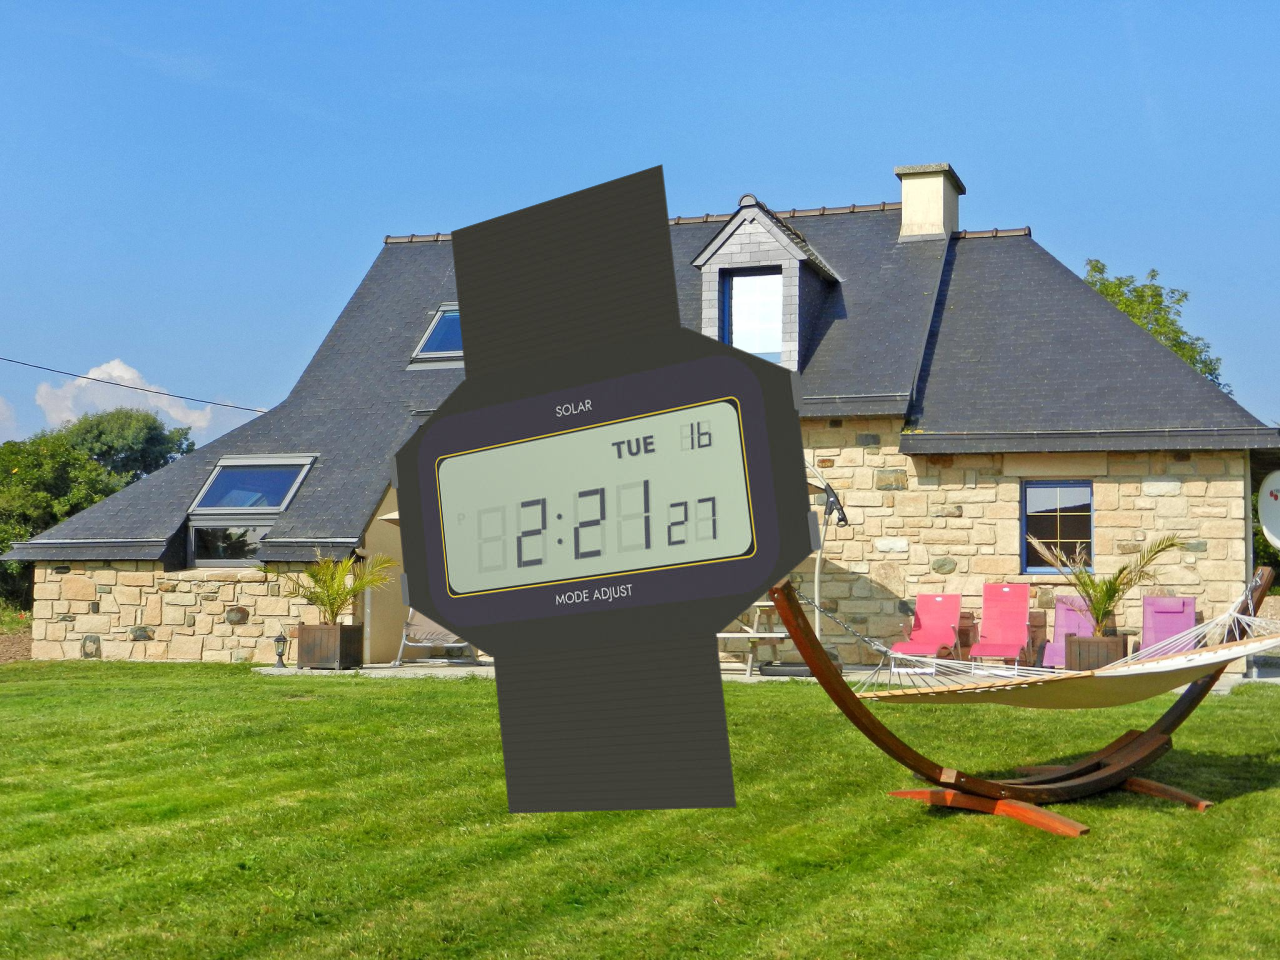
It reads 2,21,27
